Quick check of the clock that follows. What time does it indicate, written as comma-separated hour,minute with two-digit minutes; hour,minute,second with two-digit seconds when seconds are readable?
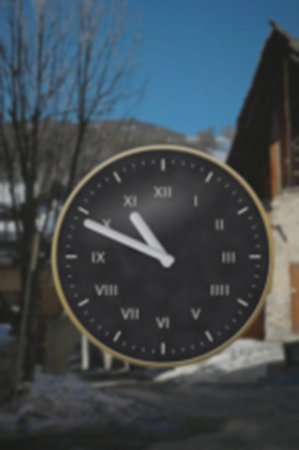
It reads 10,49
